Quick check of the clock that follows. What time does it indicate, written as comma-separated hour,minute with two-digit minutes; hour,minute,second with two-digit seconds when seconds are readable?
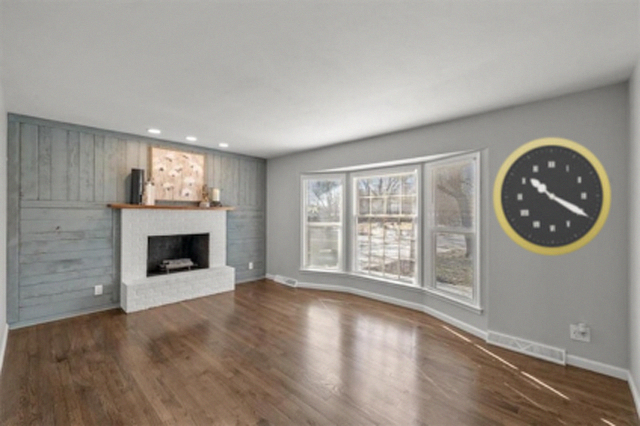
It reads 10,20
